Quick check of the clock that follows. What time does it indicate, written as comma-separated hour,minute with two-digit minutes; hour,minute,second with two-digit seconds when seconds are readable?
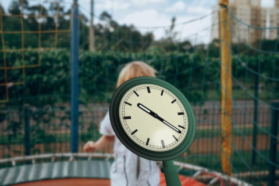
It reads 10,22
